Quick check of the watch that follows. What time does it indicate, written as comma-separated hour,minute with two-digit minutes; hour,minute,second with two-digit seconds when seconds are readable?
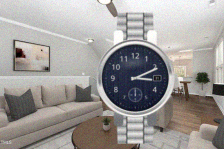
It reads 3,11
